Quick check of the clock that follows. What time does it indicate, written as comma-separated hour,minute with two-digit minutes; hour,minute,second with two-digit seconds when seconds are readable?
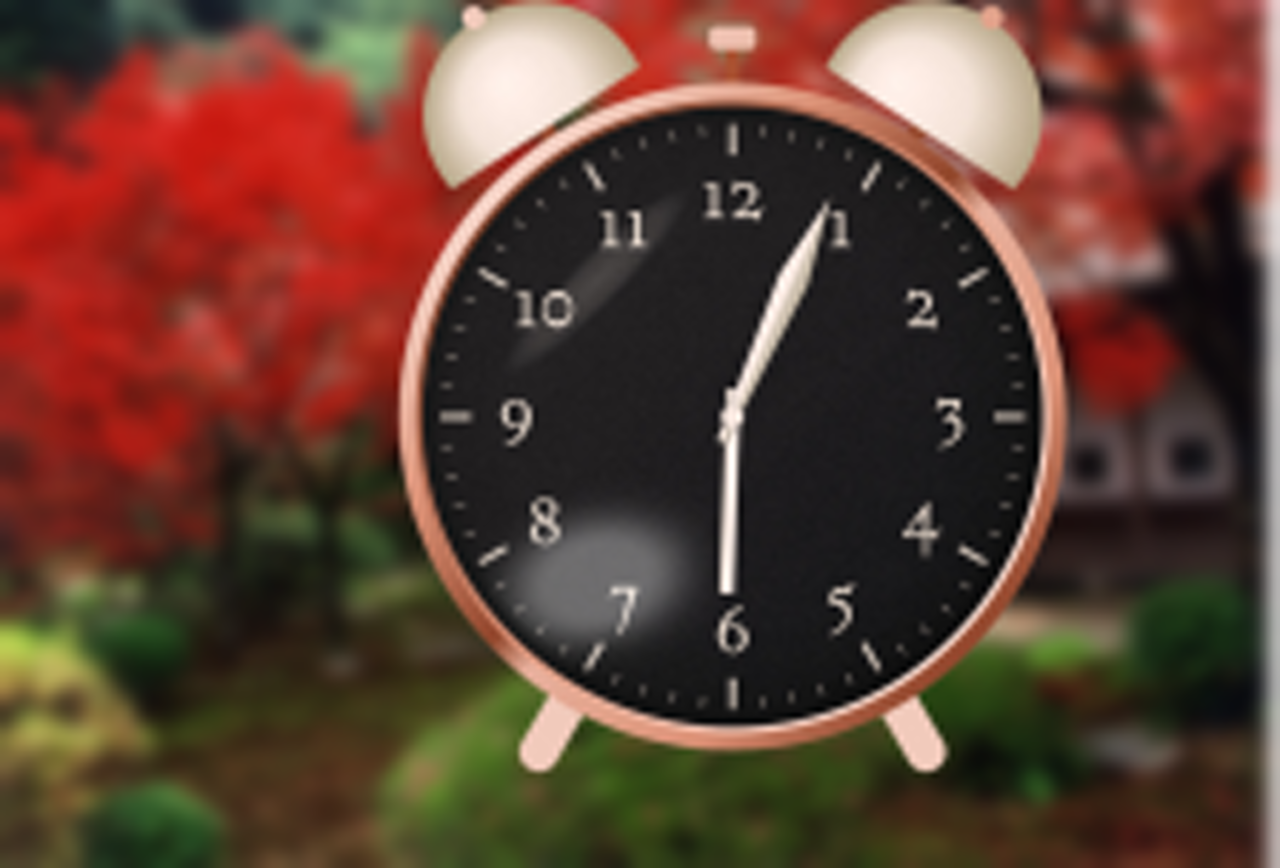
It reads 6,04
